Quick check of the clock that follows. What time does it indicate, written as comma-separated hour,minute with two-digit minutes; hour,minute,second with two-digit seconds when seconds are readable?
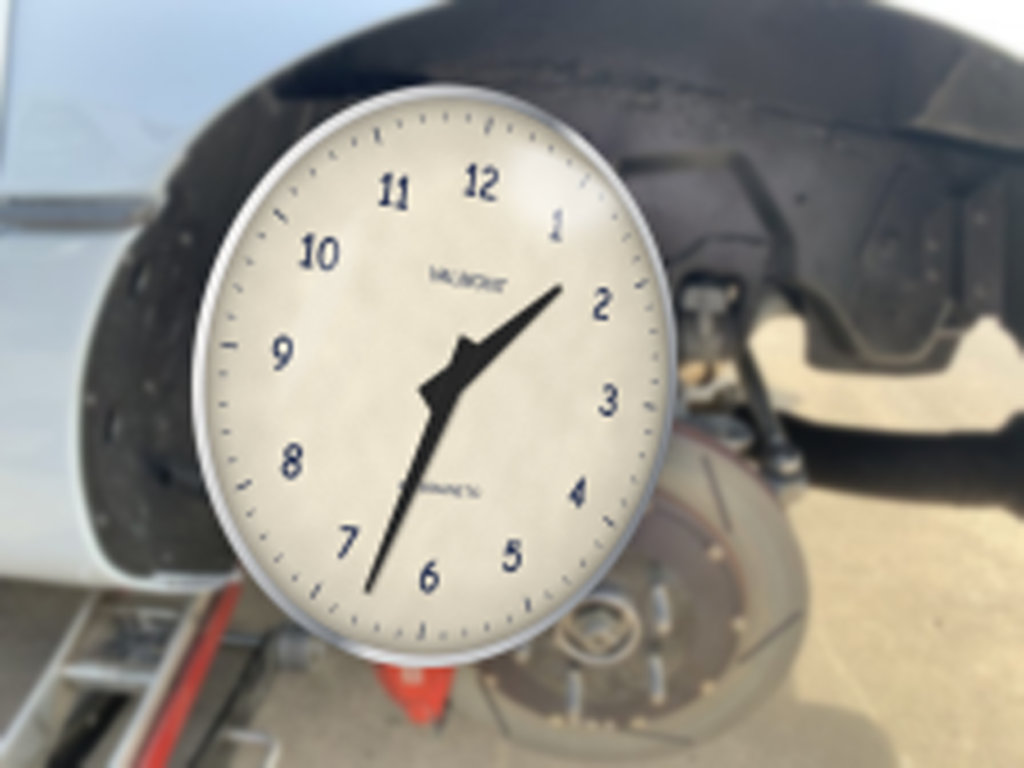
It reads 1,33
